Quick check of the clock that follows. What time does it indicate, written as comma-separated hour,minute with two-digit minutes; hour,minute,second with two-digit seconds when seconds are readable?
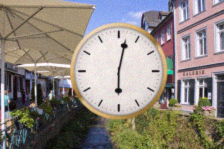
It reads 6,02
